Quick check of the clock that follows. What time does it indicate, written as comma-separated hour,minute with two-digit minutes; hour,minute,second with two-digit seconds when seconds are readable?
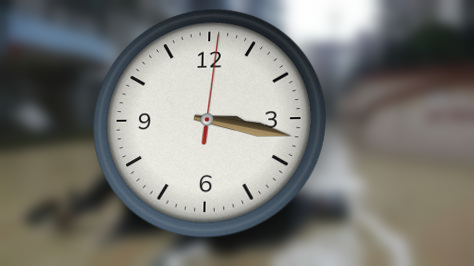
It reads 3,17,01
